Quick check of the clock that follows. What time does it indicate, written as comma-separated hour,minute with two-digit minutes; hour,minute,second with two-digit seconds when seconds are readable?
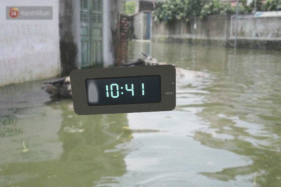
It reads 10,41
